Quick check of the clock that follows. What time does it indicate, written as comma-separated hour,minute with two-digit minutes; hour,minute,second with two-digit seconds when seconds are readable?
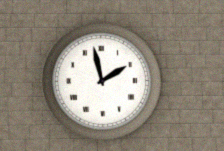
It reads 1,58
